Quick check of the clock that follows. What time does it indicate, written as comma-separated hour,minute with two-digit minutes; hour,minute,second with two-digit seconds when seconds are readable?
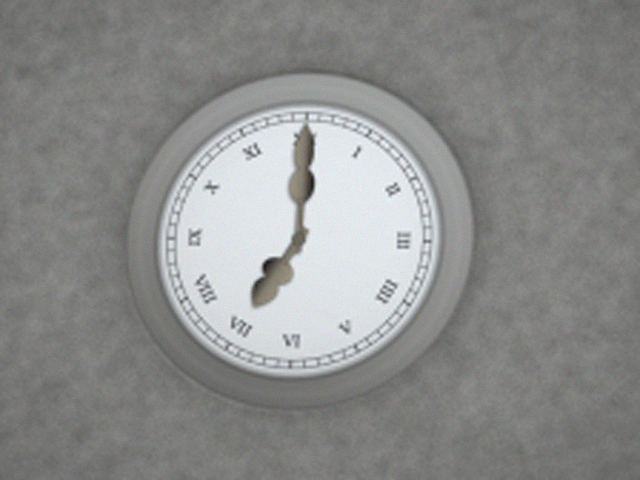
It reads 7,00
